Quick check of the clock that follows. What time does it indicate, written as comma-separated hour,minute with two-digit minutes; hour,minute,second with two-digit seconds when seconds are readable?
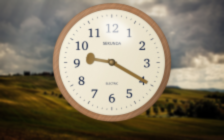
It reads 9,20
